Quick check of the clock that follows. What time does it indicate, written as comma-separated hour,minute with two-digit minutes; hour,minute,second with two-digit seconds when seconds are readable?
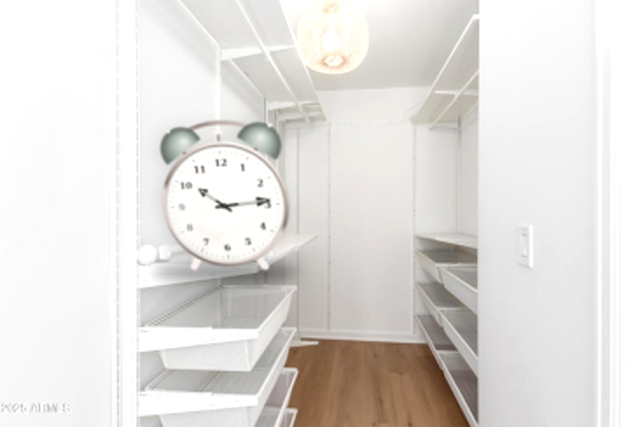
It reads 10,14
